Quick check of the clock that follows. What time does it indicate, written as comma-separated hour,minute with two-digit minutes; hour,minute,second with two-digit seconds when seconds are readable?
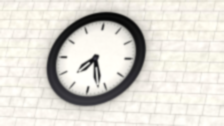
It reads 7,27
